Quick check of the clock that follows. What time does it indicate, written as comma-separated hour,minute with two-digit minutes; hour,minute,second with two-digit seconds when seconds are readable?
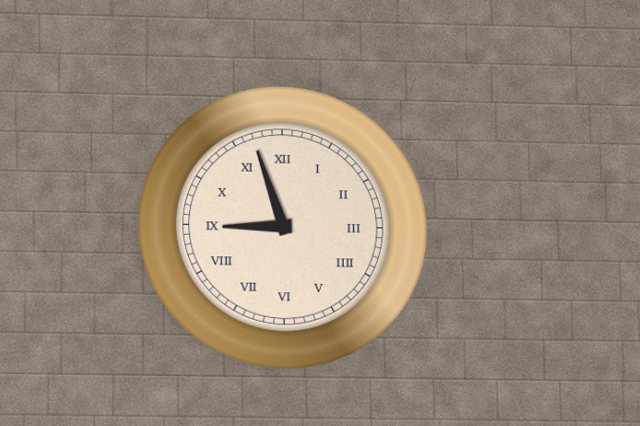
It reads 8,57
